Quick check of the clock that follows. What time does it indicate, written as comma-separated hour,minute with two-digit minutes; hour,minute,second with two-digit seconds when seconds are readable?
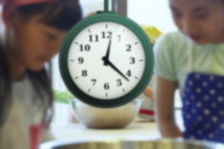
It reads 12,22
